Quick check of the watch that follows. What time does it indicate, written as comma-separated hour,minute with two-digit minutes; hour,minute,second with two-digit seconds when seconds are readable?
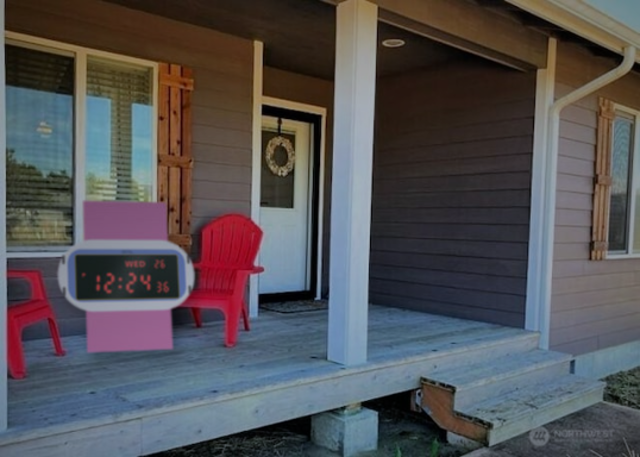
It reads 12,24
